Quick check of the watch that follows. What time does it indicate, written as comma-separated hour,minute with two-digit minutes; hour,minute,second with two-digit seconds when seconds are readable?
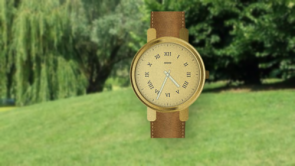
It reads 4,34
